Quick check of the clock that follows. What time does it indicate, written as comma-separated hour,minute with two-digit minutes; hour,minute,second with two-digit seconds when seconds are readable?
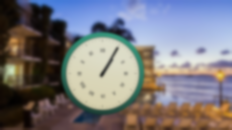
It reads 1,05
